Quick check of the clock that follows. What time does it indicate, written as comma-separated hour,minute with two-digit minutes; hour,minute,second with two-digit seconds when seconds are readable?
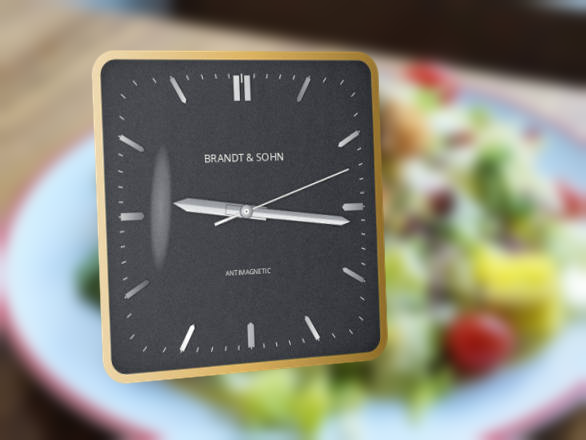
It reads 9,16,12
